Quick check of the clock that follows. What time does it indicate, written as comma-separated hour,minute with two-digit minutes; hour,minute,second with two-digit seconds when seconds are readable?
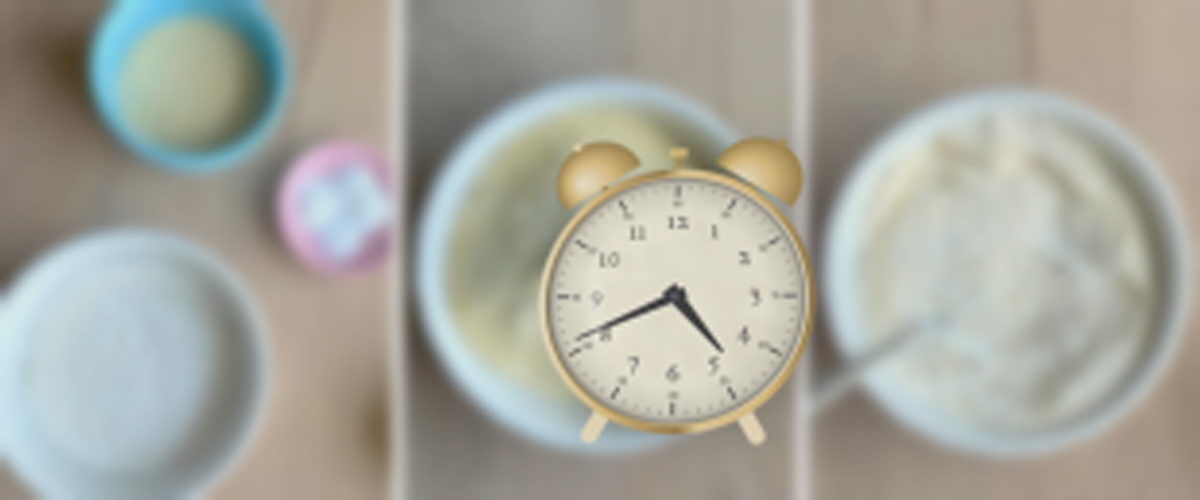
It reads 4,41
